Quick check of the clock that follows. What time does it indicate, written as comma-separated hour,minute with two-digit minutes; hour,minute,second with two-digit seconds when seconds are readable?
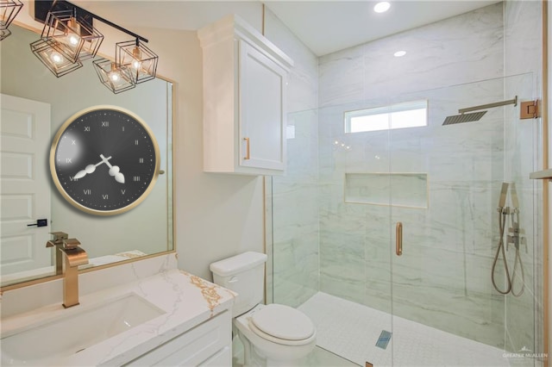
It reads 4,40
